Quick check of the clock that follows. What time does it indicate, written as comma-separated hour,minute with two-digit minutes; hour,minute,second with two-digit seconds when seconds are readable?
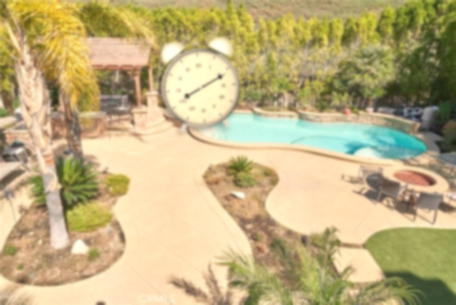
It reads 8,11
